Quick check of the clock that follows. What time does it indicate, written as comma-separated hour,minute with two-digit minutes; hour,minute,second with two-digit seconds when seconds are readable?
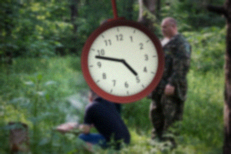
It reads 4,48
